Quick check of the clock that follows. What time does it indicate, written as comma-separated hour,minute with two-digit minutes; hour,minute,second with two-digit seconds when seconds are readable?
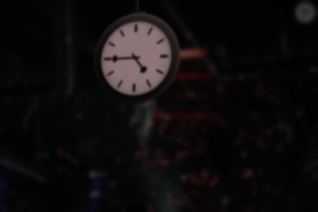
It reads 4,45
